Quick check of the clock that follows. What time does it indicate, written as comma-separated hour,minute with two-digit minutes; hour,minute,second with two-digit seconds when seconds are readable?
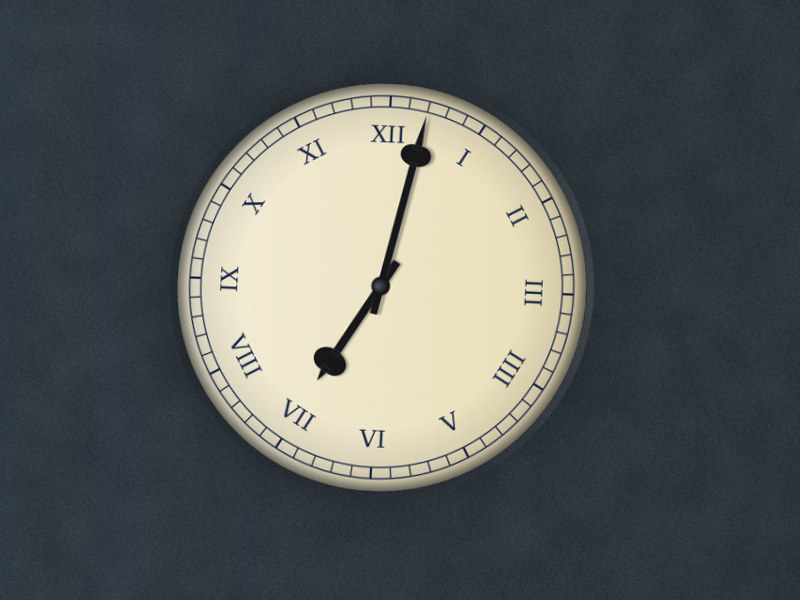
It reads 7,02
